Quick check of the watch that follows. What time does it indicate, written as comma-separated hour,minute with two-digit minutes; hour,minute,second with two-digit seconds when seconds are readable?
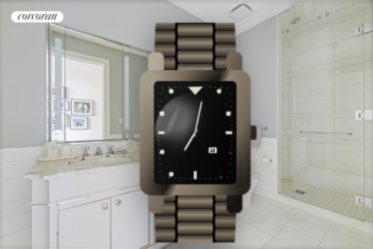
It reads 7,02
